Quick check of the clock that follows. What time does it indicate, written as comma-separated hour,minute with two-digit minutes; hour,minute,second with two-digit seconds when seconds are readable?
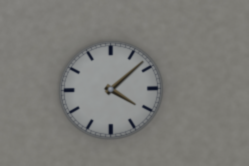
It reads 4,08
